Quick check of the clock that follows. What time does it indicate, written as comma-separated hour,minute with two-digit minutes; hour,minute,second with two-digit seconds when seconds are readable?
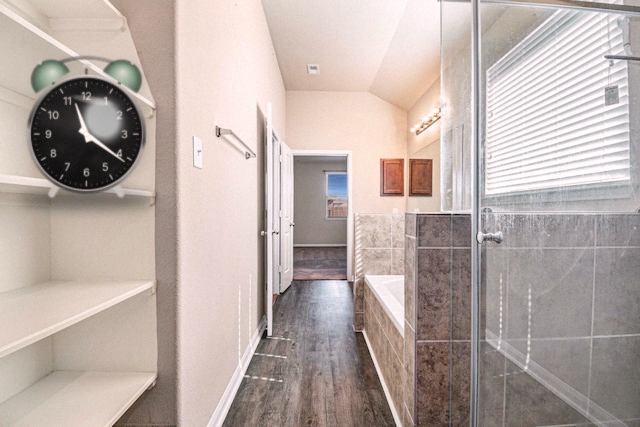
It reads 11,21
